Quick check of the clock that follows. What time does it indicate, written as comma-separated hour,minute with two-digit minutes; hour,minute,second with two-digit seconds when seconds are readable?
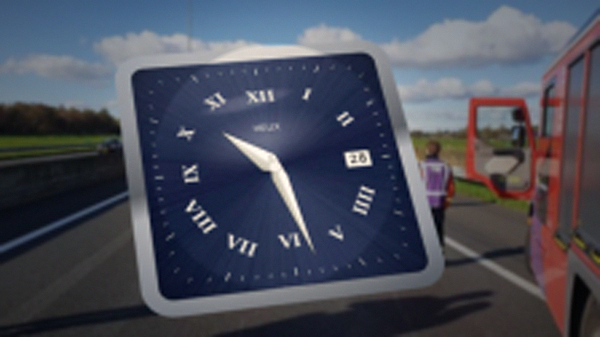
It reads 10,28
